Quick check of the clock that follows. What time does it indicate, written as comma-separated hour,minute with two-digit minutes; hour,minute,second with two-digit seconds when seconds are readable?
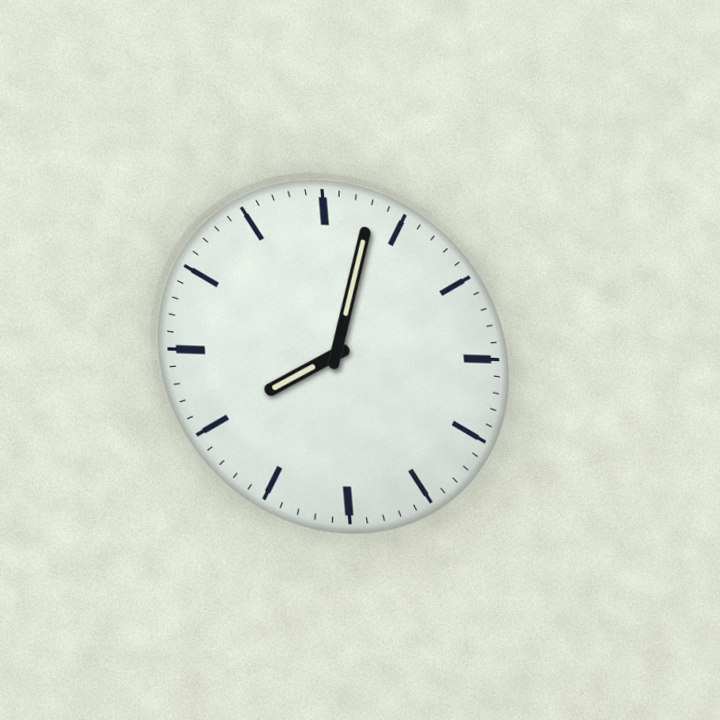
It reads 8,03
